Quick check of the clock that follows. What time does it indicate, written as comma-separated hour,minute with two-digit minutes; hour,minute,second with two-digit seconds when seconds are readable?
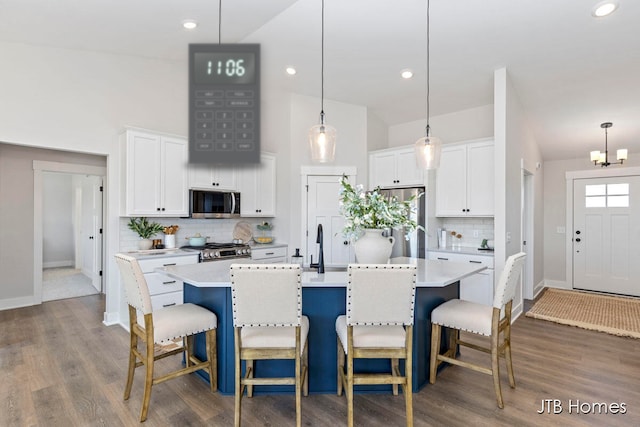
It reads 11,06
